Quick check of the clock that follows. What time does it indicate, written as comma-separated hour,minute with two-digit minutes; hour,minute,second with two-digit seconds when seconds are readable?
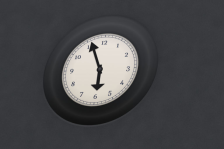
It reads 5,56
